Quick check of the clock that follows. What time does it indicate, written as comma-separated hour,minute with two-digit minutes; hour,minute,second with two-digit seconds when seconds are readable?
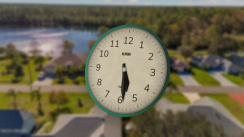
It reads 5,29
